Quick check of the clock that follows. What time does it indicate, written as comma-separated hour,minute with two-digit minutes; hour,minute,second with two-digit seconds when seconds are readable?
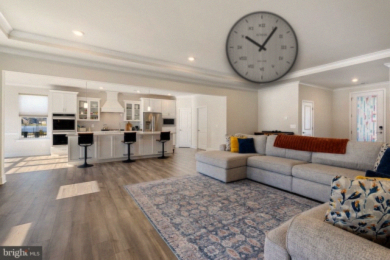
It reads 10,06
